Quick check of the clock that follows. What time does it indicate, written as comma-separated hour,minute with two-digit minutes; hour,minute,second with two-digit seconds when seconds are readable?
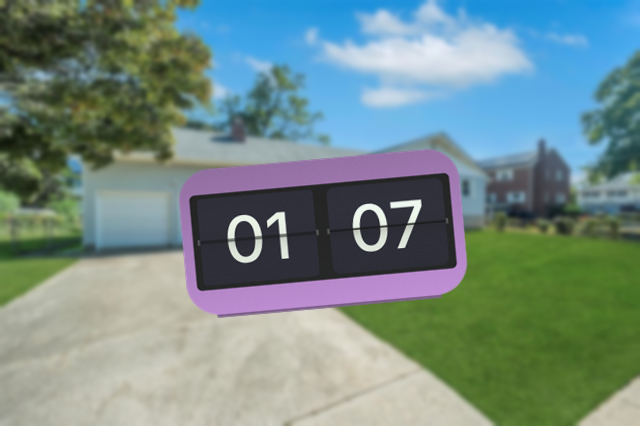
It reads 1,07
